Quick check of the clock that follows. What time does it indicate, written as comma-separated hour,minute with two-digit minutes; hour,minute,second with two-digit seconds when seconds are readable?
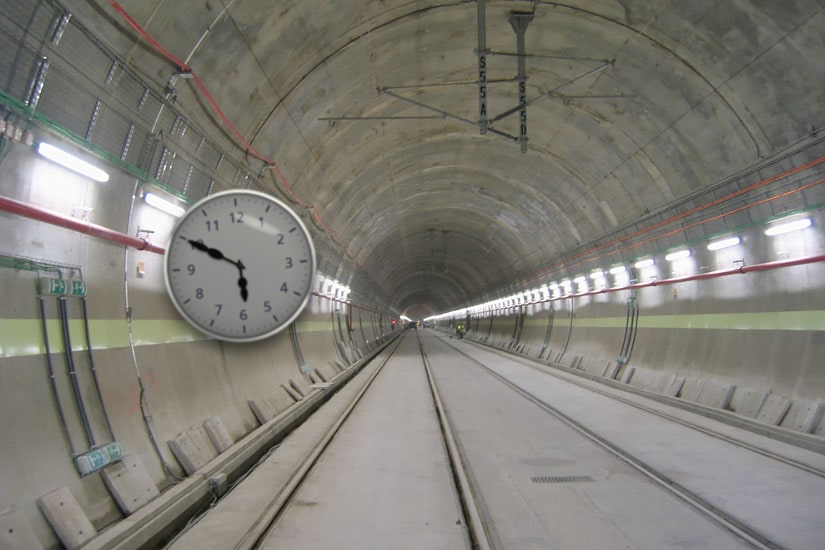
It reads 5,50
